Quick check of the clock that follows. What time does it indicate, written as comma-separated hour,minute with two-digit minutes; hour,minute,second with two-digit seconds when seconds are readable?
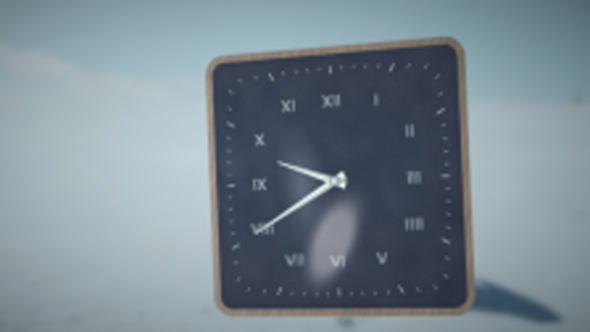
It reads 9,40
